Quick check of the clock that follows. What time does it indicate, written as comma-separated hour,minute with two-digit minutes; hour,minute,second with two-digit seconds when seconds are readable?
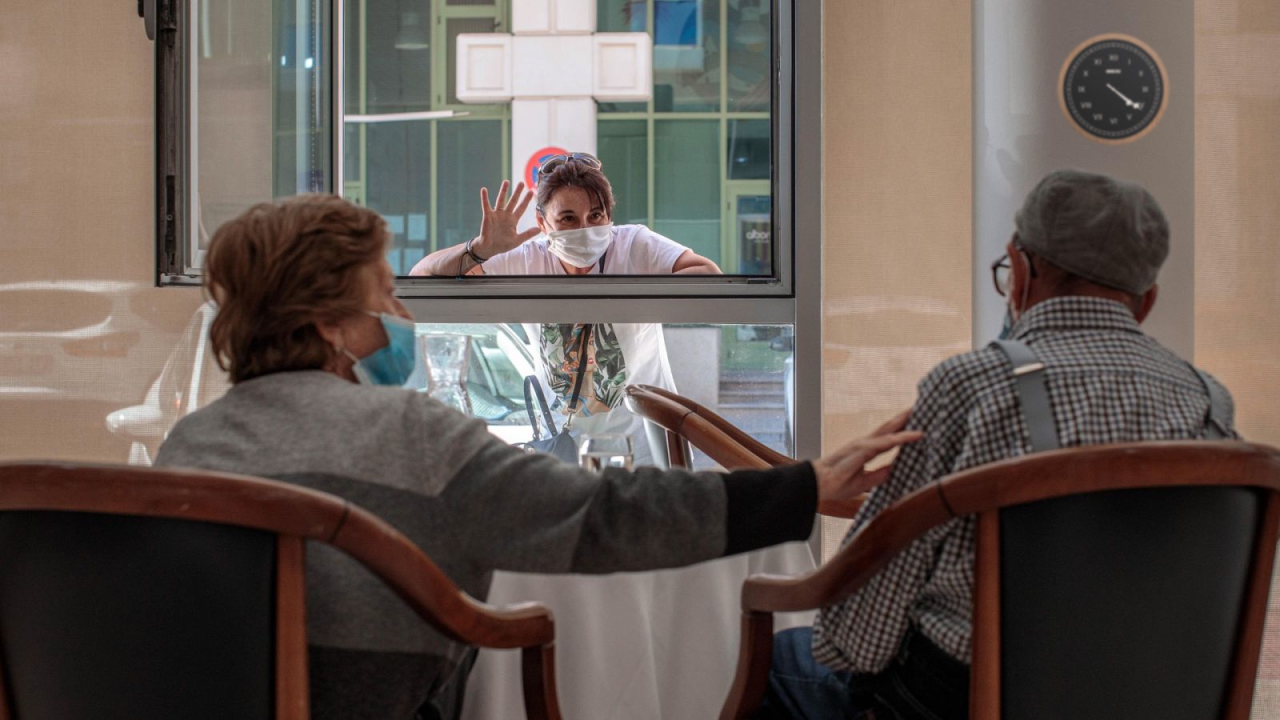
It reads 4,21
